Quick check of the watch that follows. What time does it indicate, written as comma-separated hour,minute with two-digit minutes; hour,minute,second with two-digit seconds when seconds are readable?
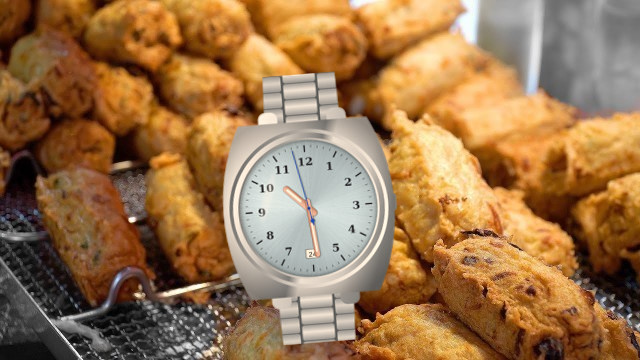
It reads 10,28,58
